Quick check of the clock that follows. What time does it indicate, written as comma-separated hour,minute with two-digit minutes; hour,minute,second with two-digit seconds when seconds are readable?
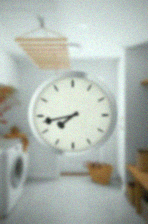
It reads 7,43
